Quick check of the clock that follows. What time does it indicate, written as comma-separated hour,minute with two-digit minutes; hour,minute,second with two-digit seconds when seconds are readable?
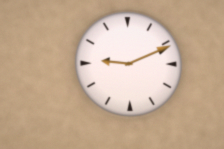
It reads 9,11
